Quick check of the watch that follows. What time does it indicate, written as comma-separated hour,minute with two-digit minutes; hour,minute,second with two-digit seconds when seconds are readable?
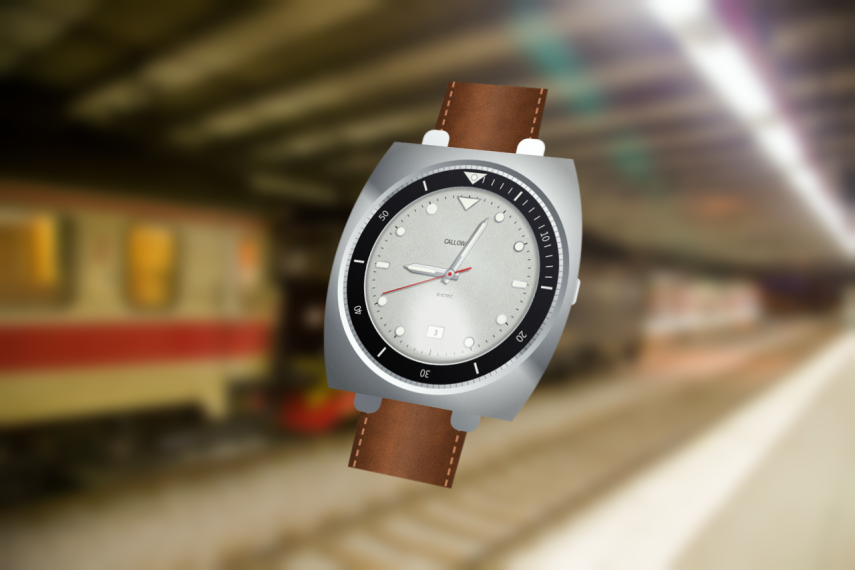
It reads 9,03,41
